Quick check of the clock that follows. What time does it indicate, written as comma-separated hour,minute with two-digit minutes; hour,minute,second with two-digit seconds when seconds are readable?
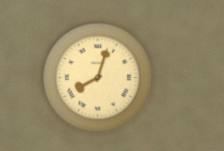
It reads 8,03
